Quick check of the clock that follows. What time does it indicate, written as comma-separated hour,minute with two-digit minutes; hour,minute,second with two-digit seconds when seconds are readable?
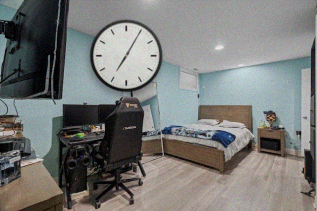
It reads 7,05
